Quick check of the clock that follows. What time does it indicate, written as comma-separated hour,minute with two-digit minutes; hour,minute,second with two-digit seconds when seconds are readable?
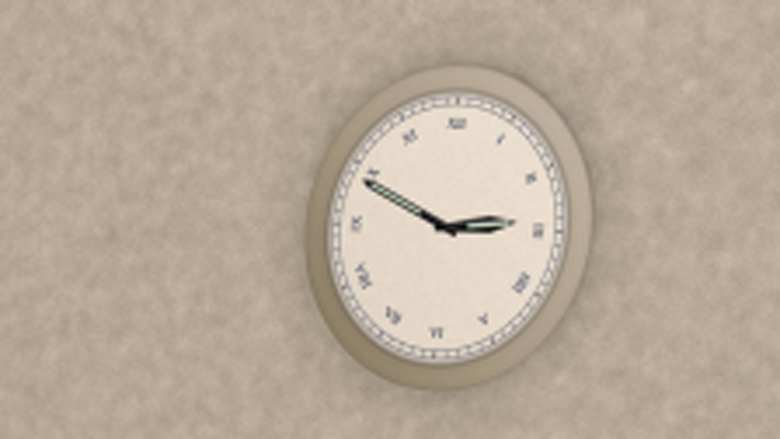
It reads 2,49
